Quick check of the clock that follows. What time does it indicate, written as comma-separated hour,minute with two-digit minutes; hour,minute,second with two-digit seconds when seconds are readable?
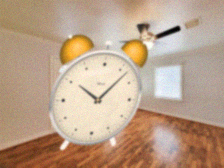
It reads 10,07
